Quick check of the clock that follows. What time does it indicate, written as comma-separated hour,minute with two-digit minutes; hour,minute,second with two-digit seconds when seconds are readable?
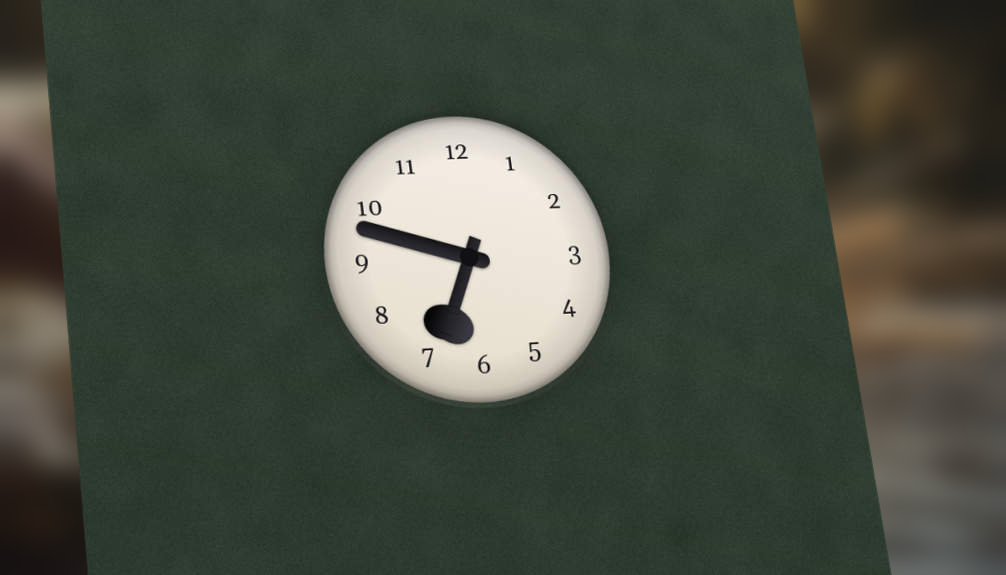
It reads 6,48
